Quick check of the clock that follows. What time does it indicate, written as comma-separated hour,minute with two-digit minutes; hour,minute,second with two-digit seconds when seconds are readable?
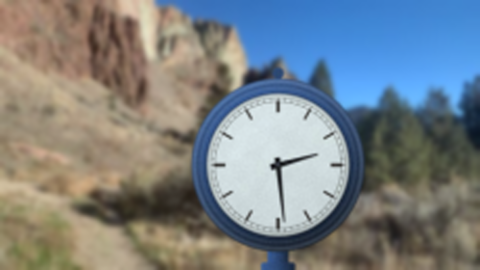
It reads 2,29
